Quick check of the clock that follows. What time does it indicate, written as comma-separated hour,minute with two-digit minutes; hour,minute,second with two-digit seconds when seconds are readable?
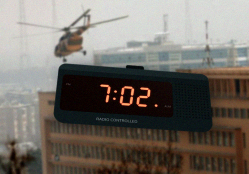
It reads 7,02
